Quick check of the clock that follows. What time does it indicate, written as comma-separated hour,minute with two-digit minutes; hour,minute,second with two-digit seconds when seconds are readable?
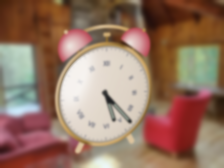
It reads 5,23
